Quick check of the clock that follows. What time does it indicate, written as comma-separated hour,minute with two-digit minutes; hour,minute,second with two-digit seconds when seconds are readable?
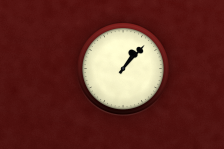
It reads 1,07
